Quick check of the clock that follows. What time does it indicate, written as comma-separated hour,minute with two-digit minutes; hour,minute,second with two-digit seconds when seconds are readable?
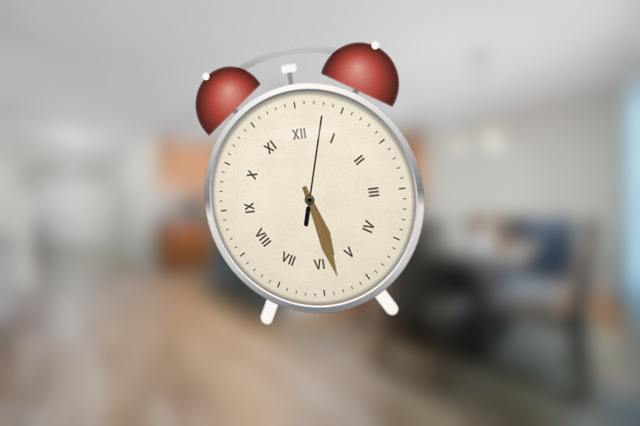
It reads 5,28,03
